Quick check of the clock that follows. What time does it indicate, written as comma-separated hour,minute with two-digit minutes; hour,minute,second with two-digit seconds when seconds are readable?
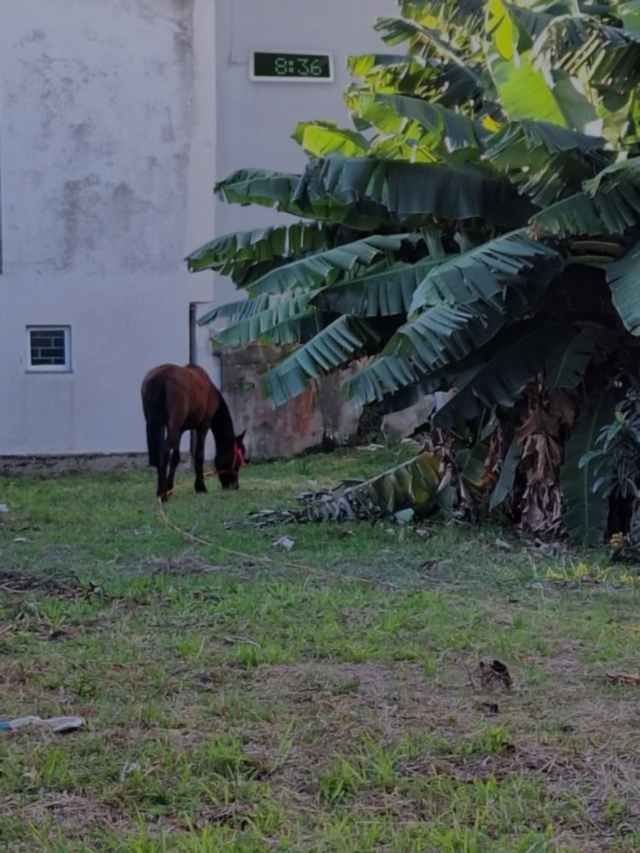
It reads 8,36
